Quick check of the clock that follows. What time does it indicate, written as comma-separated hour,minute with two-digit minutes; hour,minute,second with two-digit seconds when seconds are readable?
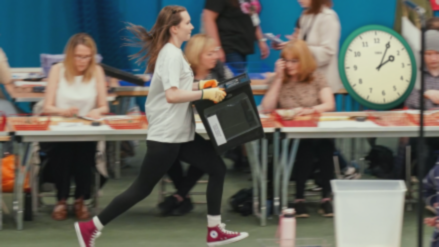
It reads 2,05
